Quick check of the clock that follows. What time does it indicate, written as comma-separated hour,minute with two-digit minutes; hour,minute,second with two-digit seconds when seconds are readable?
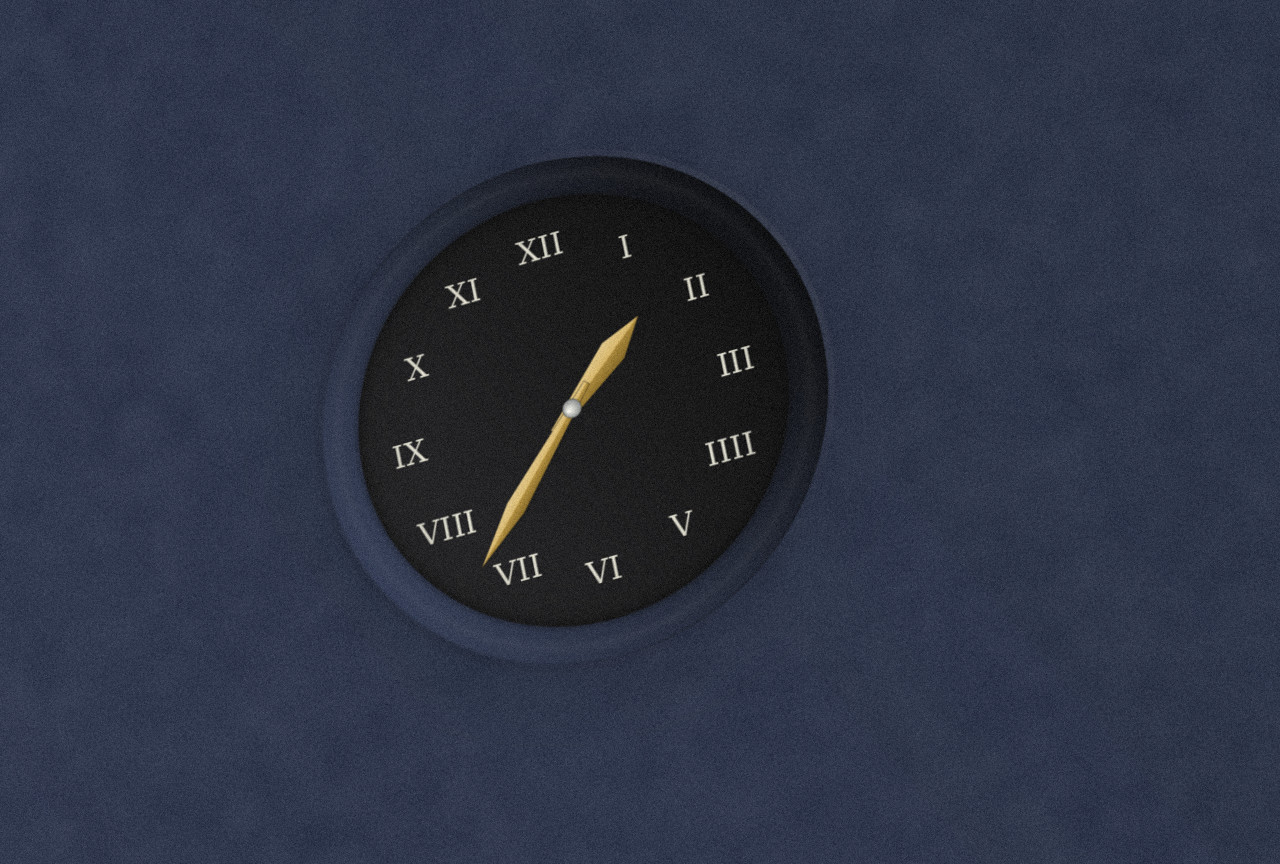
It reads 1,37
